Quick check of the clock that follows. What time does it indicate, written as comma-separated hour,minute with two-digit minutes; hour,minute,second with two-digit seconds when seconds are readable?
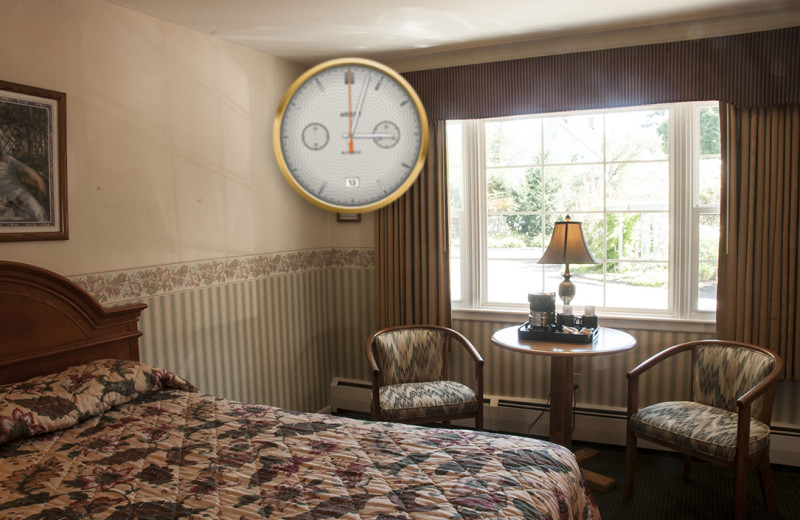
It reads 3,03
